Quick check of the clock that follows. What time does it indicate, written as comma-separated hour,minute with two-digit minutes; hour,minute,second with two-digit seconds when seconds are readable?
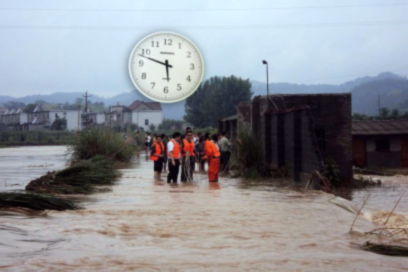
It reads 5,48
